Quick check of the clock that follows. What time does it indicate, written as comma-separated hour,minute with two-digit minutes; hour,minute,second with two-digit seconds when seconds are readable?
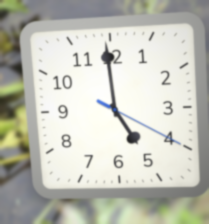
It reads 4,59,20
